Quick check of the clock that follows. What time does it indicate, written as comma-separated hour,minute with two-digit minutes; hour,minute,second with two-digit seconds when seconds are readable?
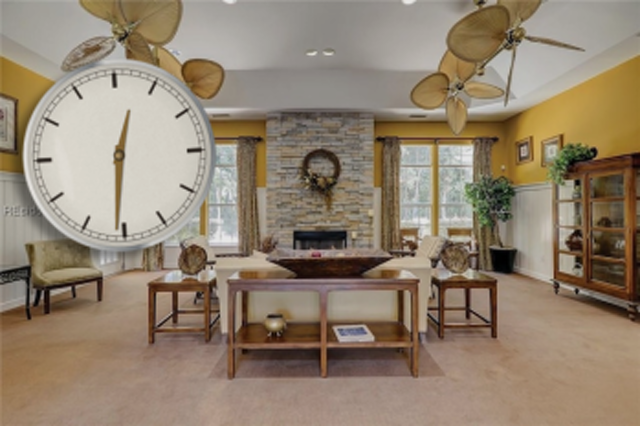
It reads 12,31
